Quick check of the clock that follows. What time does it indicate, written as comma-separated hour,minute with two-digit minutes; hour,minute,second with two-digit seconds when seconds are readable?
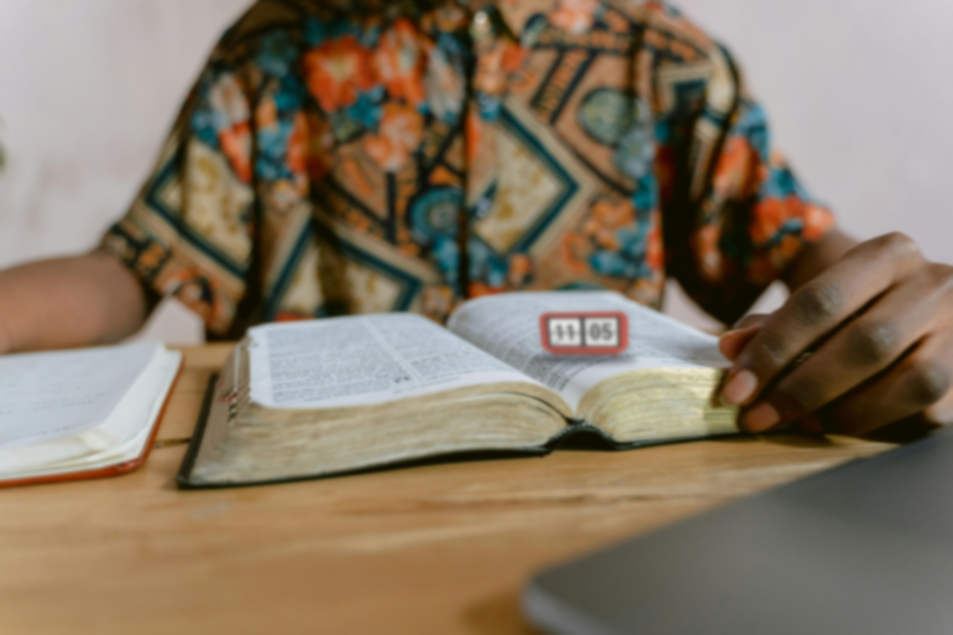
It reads 11,05
